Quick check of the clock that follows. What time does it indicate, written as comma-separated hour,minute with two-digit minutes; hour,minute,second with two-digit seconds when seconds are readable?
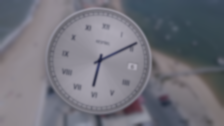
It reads 6,09
